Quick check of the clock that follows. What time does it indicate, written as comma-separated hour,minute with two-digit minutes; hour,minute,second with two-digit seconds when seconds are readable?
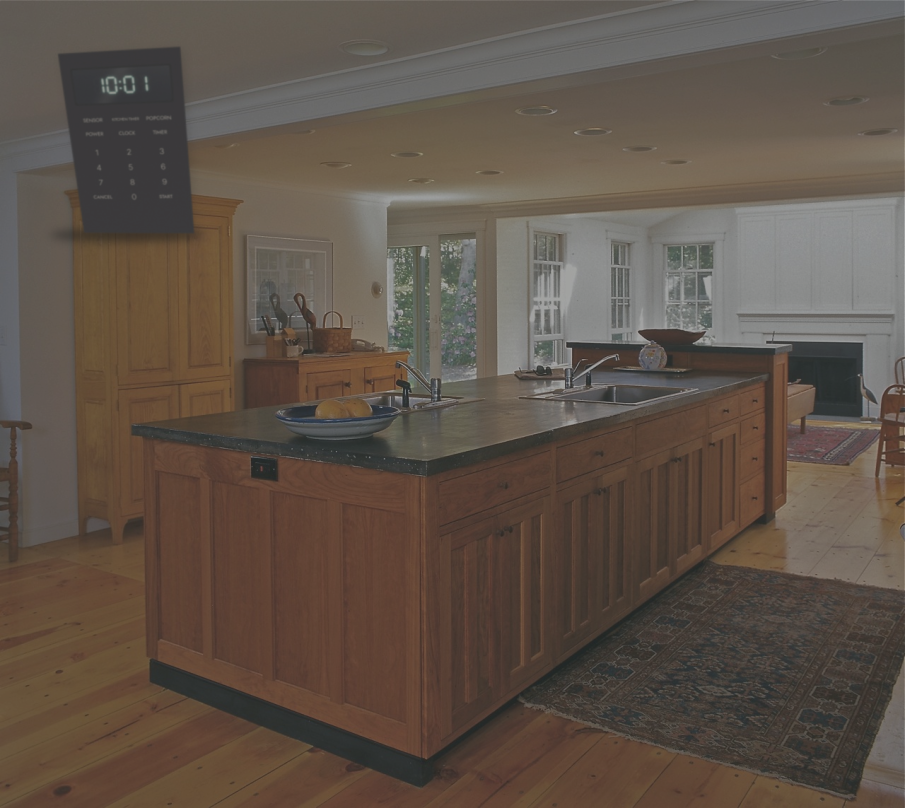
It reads 10,01
